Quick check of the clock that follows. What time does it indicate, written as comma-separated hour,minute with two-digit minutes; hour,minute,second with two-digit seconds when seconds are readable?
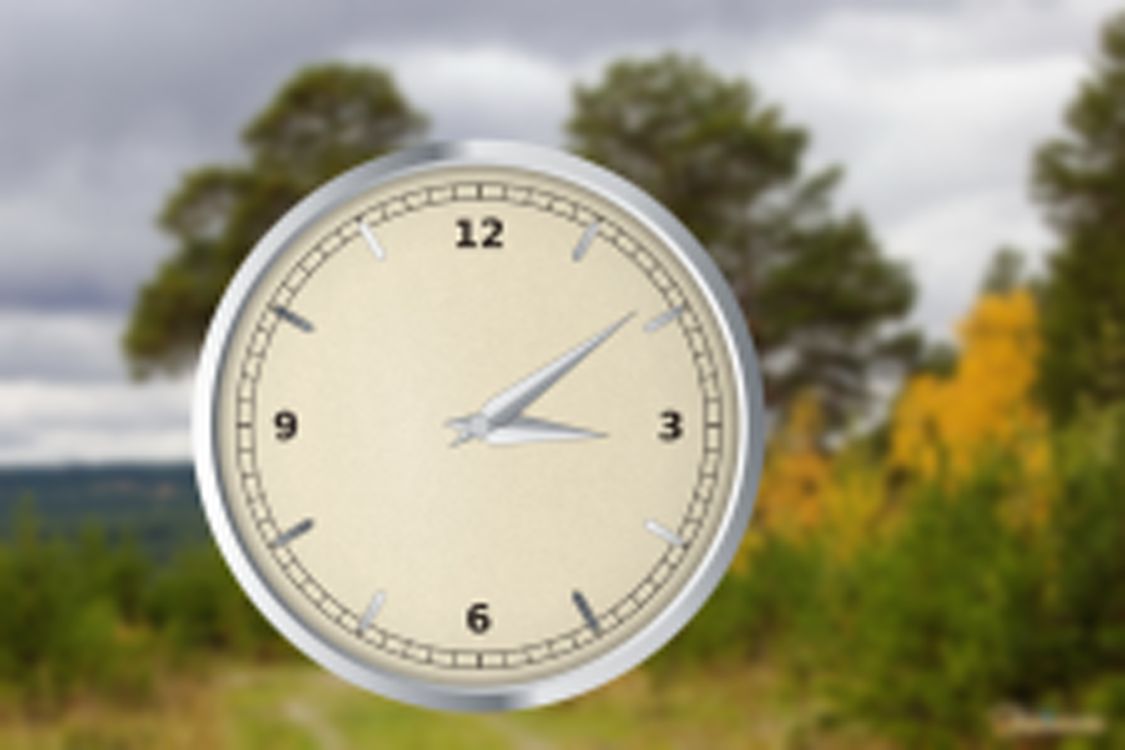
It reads 3,09
